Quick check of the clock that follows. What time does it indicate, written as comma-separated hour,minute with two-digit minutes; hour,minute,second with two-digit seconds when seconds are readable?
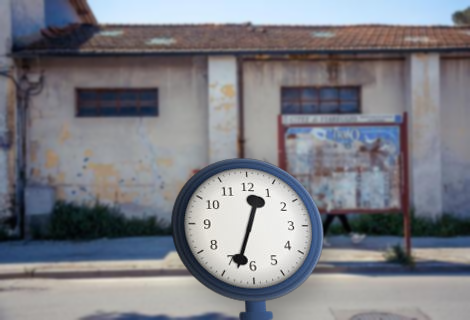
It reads 12,33
